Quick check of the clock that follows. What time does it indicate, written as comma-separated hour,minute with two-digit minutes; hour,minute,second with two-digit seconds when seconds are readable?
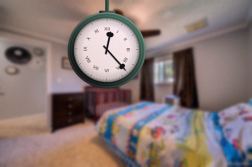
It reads 12,23
